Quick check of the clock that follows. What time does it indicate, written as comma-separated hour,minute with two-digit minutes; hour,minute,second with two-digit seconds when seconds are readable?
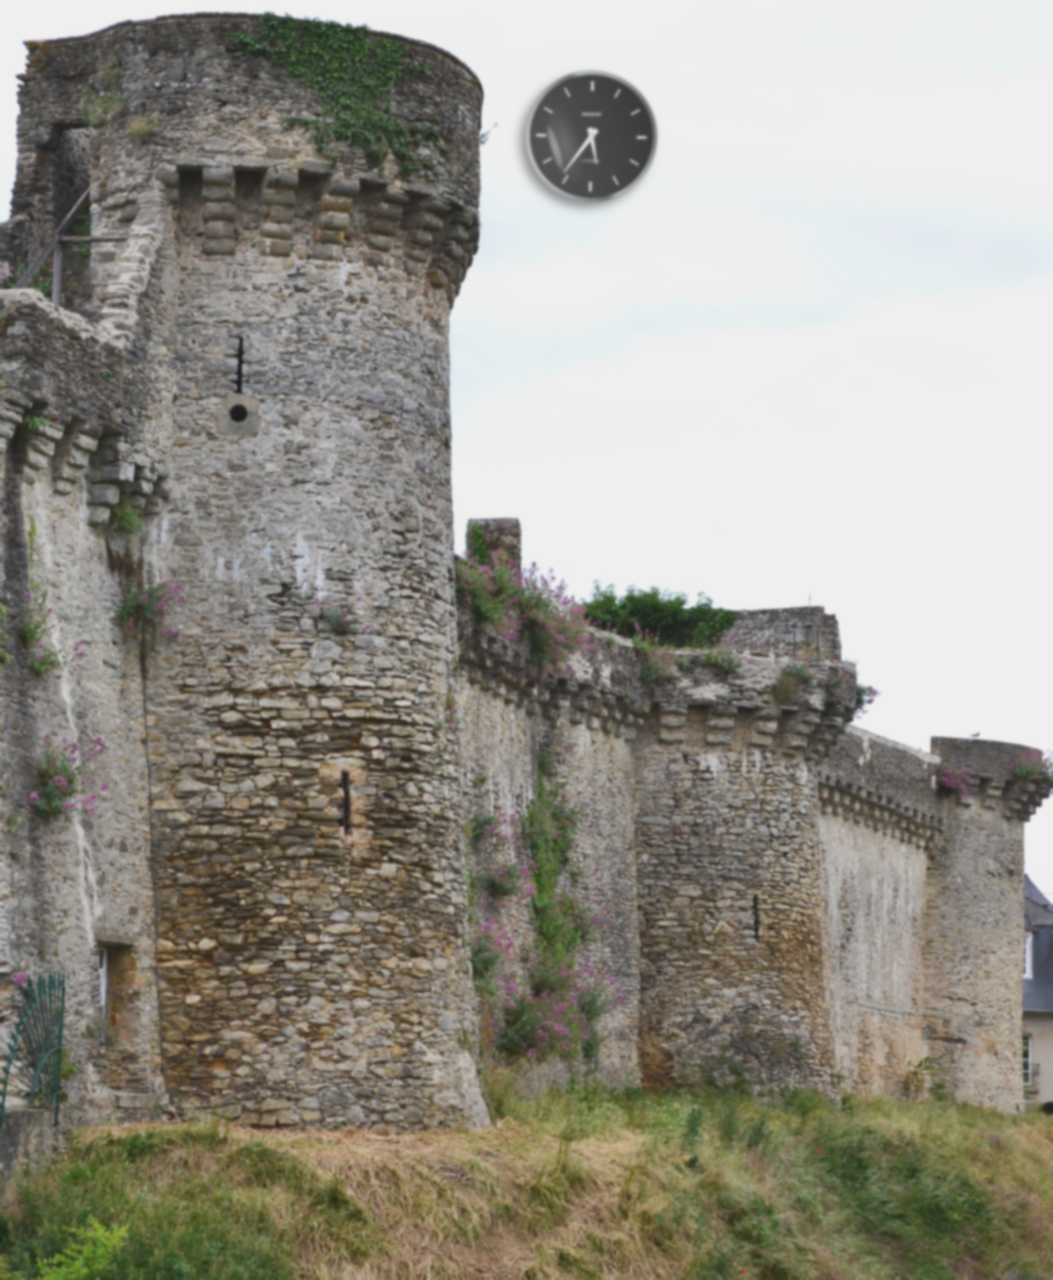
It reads 5,36
